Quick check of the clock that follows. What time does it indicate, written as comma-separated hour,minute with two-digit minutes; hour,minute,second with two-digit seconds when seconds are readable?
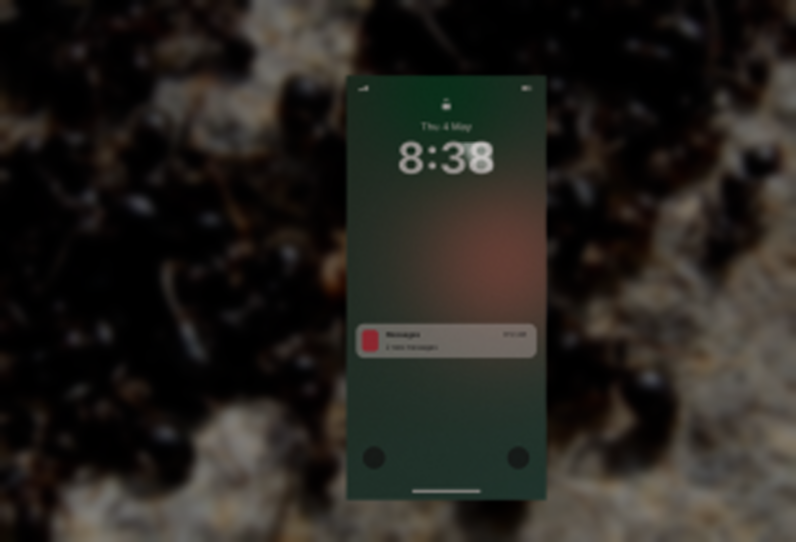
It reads 8,38
